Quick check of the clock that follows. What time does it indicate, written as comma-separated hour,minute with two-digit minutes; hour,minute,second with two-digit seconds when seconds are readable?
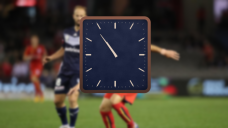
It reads 10,54
